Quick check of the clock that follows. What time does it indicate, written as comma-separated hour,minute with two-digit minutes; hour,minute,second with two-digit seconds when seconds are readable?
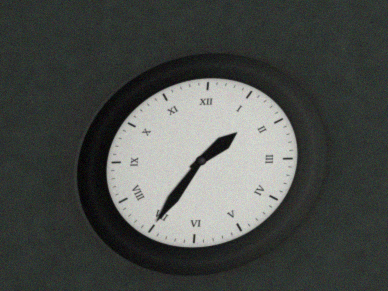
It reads 1,35
